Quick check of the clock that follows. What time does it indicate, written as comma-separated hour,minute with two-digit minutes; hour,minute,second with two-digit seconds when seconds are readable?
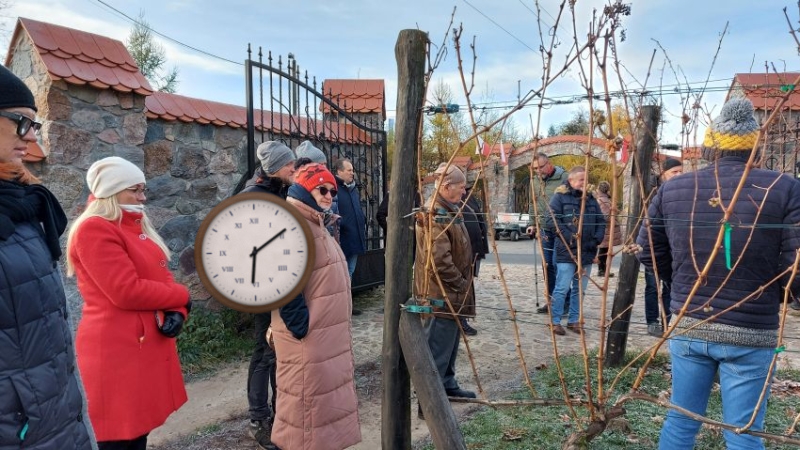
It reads 6,09
